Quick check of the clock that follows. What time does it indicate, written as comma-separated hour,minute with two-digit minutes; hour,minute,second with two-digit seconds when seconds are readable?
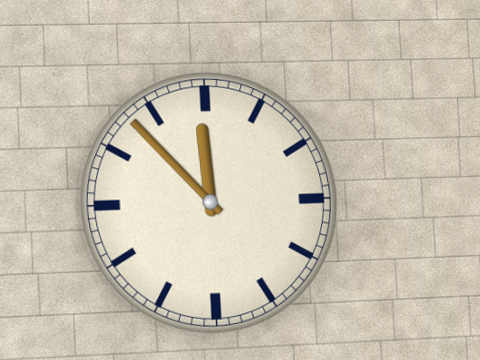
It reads 11,53
